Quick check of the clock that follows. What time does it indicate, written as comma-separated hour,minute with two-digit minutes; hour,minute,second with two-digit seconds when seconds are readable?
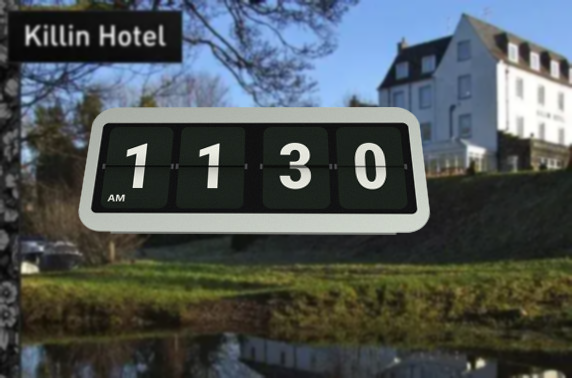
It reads 11,30
